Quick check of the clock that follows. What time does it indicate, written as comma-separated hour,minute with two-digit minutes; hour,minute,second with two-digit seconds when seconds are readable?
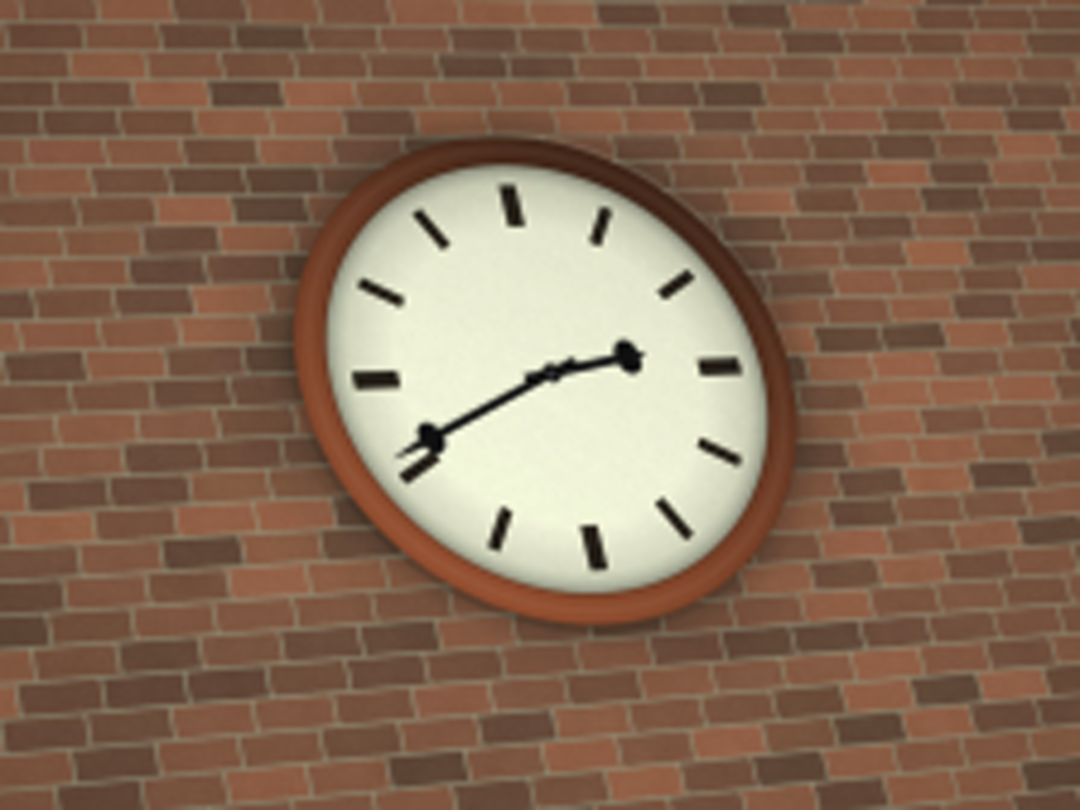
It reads 2,41
